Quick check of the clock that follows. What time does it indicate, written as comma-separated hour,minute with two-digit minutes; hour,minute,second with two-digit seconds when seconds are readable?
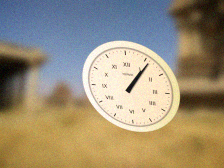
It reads 1,06
